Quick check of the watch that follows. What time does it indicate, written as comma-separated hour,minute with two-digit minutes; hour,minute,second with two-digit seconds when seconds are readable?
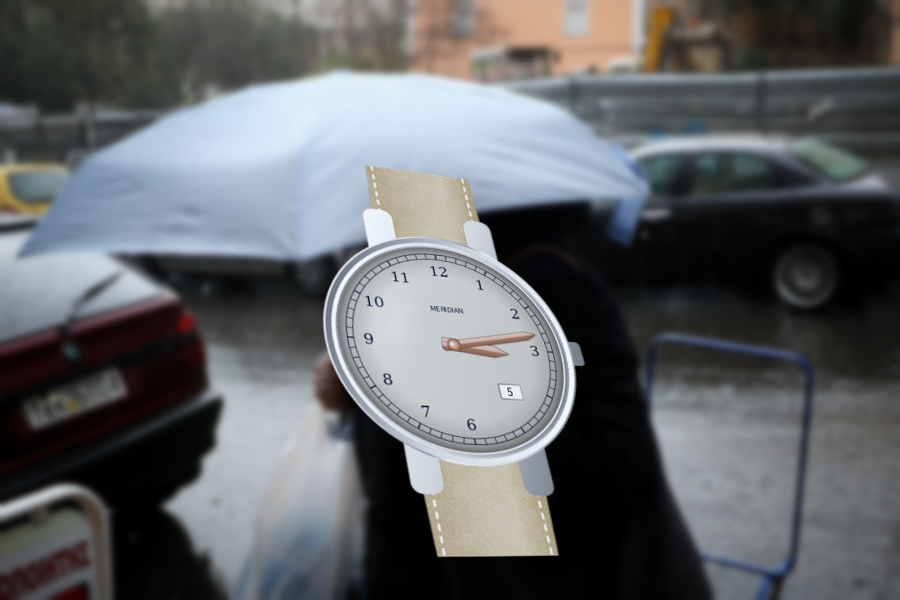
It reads 3,13
